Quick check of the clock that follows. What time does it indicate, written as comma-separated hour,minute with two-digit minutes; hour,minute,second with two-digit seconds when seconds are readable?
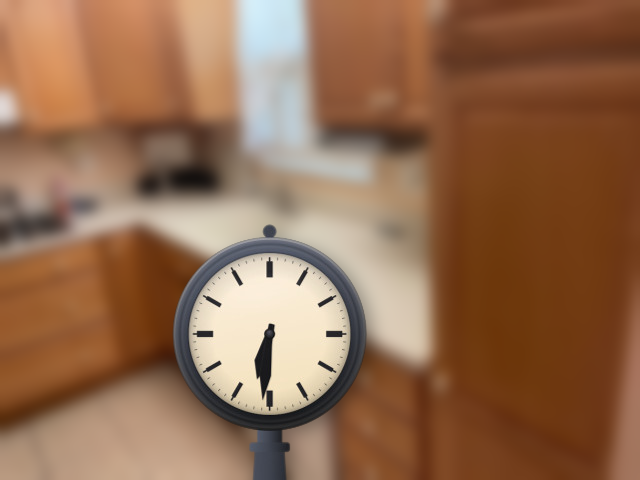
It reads 6,31
